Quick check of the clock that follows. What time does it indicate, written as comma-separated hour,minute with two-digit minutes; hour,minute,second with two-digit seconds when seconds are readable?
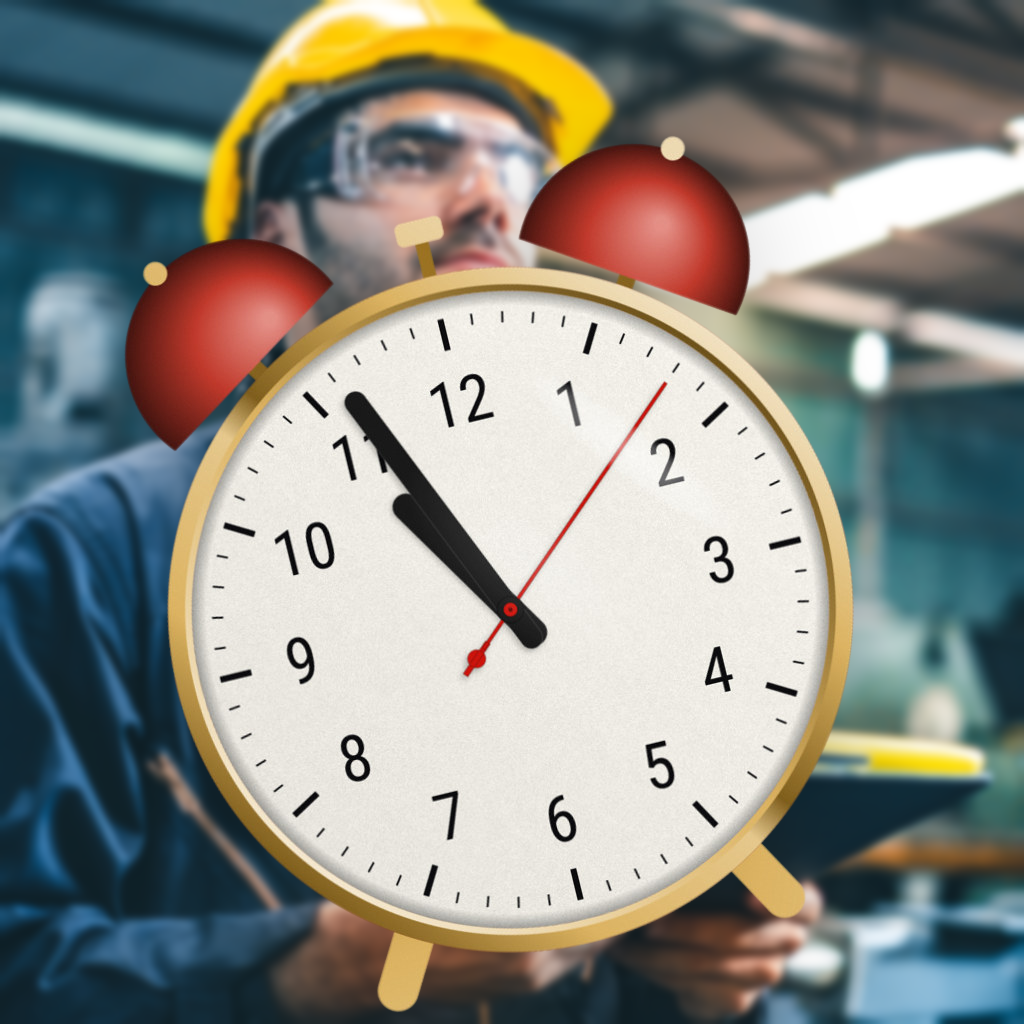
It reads 10,56,08
